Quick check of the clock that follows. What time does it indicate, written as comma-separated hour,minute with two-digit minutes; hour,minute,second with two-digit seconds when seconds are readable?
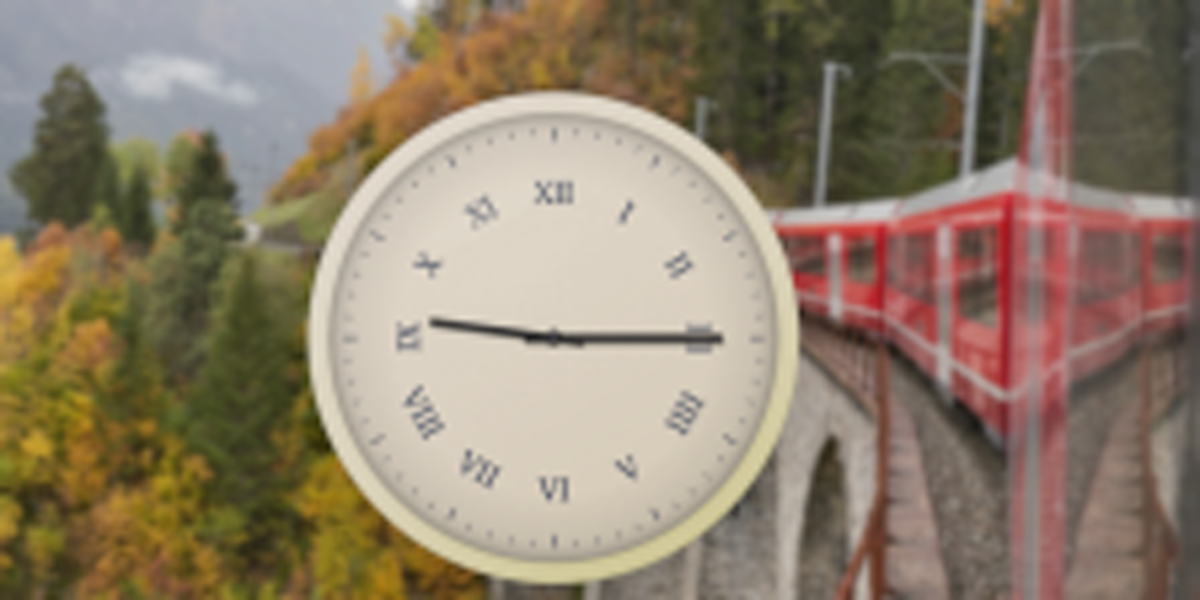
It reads 9,15
